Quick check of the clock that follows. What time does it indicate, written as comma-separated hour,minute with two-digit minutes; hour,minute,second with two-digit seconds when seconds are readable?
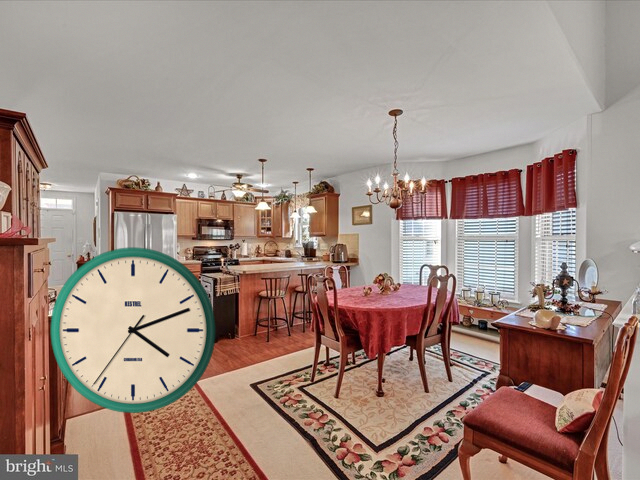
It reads 4,11,36
